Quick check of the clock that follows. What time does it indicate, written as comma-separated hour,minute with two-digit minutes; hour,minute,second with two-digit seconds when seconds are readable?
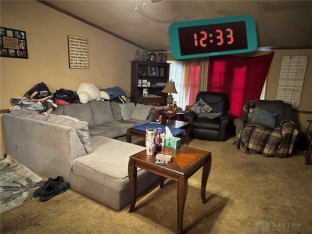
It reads 12,33
